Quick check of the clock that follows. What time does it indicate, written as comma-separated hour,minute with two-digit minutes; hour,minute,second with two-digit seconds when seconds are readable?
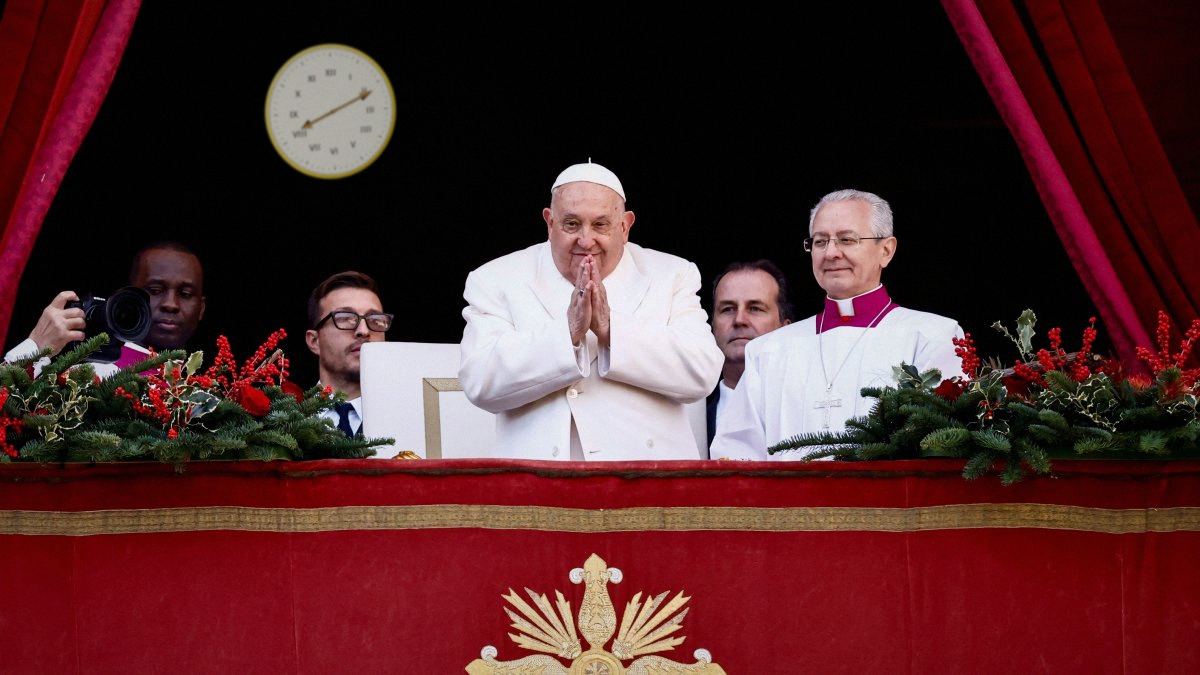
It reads 8,11
